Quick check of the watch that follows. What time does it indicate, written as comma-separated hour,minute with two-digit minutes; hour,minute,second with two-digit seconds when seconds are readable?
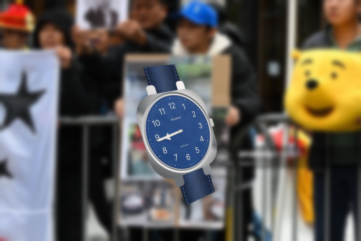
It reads 8,44
